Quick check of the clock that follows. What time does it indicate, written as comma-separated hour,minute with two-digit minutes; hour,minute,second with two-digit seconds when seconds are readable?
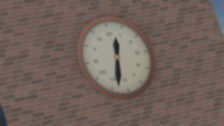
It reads 12,33
